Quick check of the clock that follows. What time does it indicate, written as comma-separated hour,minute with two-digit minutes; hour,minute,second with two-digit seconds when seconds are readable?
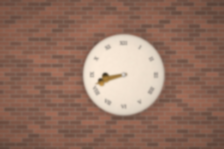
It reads 8,42
